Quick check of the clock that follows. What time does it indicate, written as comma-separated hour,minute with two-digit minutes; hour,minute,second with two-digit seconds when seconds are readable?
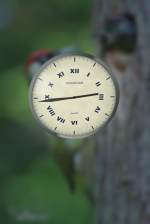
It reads 2,44
